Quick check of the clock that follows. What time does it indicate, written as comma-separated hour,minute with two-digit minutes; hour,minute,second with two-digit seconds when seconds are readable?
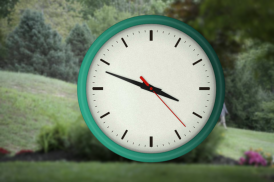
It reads 3,48,23
